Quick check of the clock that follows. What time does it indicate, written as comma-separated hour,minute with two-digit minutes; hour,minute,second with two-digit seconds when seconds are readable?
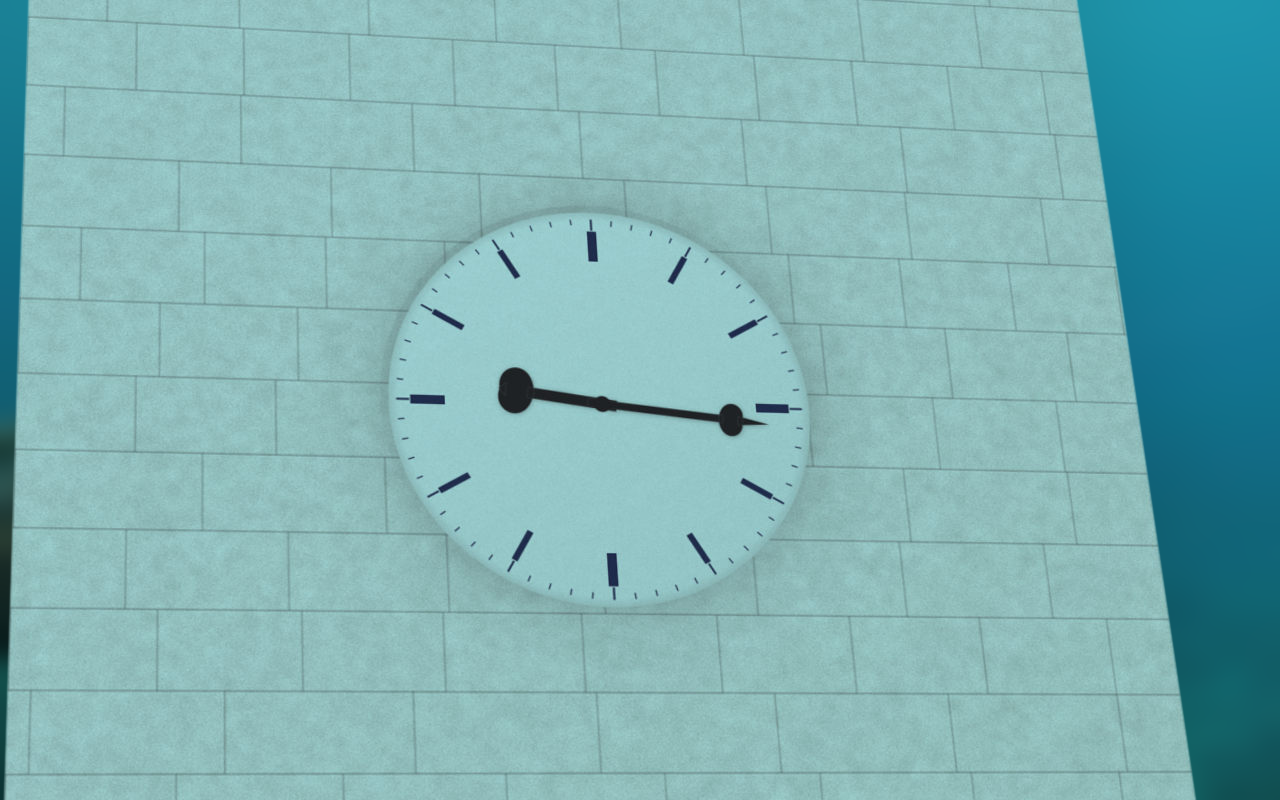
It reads 9,16
